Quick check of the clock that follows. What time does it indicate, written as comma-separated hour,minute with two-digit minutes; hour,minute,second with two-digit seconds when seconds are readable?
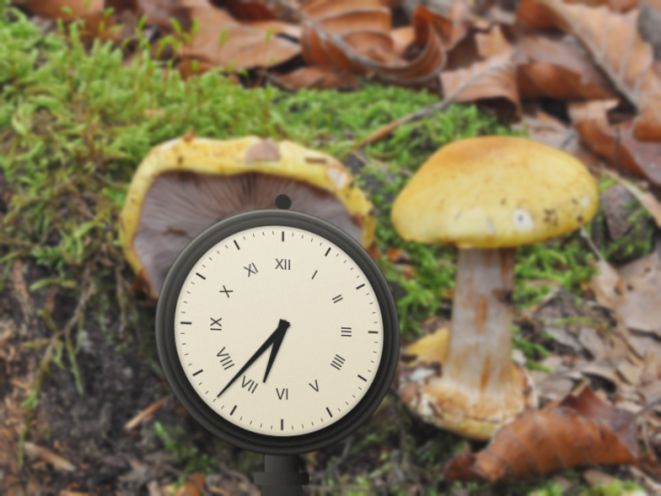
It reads 6,37
